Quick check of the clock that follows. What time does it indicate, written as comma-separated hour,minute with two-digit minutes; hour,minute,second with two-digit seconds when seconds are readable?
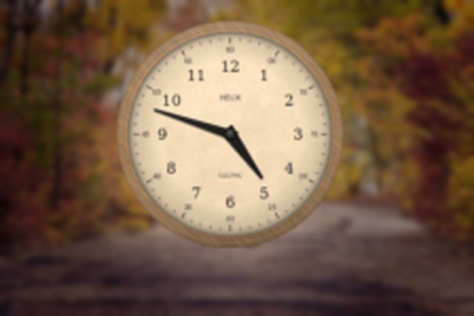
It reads 4,48
